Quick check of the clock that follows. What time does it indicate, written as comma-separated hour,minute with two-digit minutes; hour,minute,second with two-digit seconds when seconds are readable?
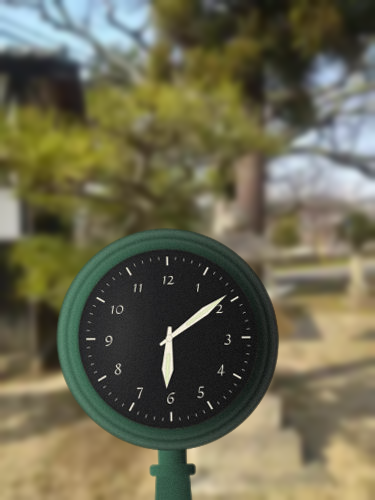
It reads 6,09
